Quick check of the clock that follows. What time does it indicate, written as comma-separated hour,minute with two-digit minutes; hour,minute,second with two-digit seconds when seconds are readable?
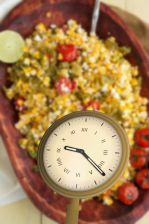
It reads 9,22
